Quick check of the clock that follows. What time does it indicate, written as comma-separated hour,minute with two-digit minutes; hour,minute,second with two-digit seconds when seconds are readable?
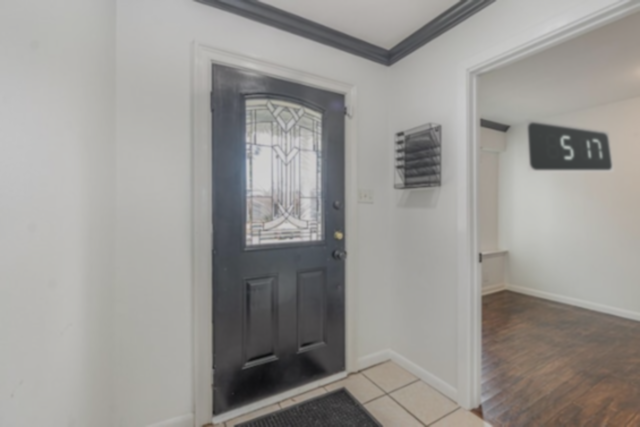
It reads 5,17
